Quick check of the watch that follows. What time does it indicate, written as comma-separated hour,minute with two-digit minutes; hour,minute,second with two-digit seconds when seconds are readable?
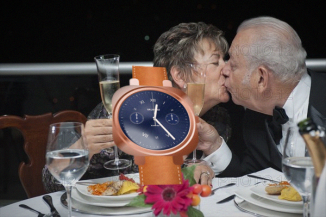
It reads 12,24
